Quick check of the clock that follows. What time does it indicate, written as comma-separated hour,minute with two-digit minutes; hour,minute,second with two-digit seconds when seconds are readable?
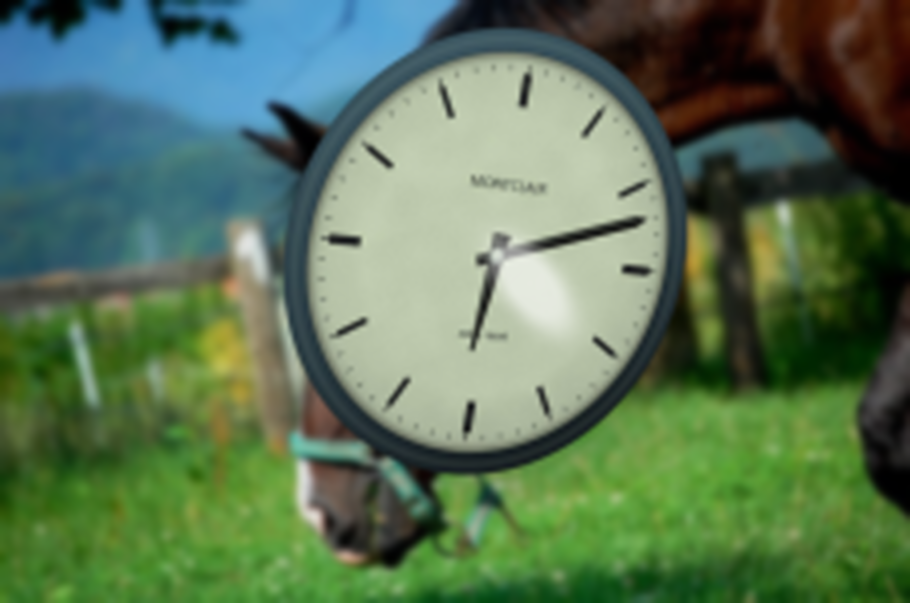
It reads 6,12
